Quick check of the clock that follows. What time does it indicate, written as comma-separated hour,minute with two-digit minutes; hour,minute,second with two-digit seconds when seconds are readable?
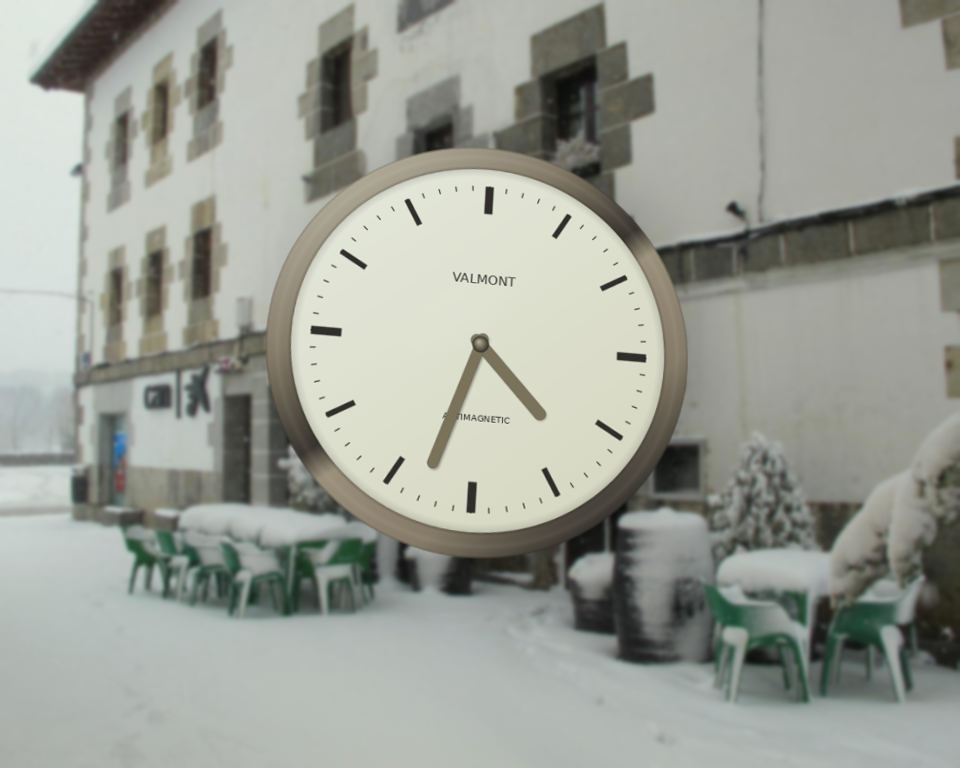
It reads 4,33
